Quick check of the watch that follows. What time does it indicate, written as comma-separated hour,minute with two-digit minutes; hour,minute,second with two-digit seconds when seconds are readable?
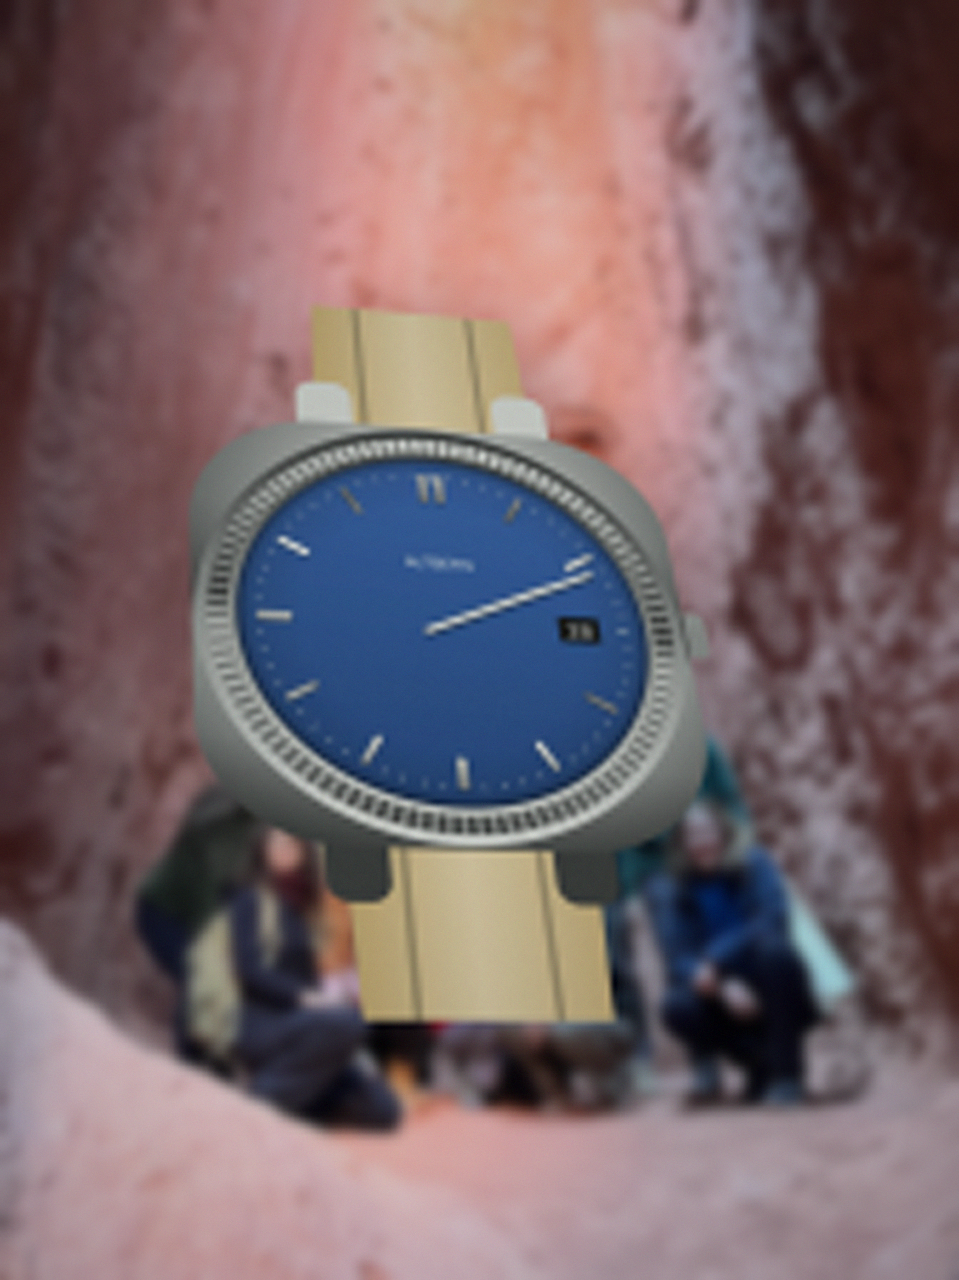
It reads 2,11
